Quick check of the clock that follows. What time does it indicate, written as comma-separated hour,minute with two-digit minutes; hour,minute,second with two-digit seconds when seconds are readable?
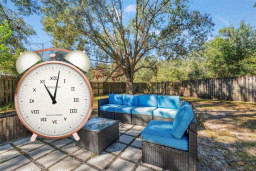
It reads 11,02
